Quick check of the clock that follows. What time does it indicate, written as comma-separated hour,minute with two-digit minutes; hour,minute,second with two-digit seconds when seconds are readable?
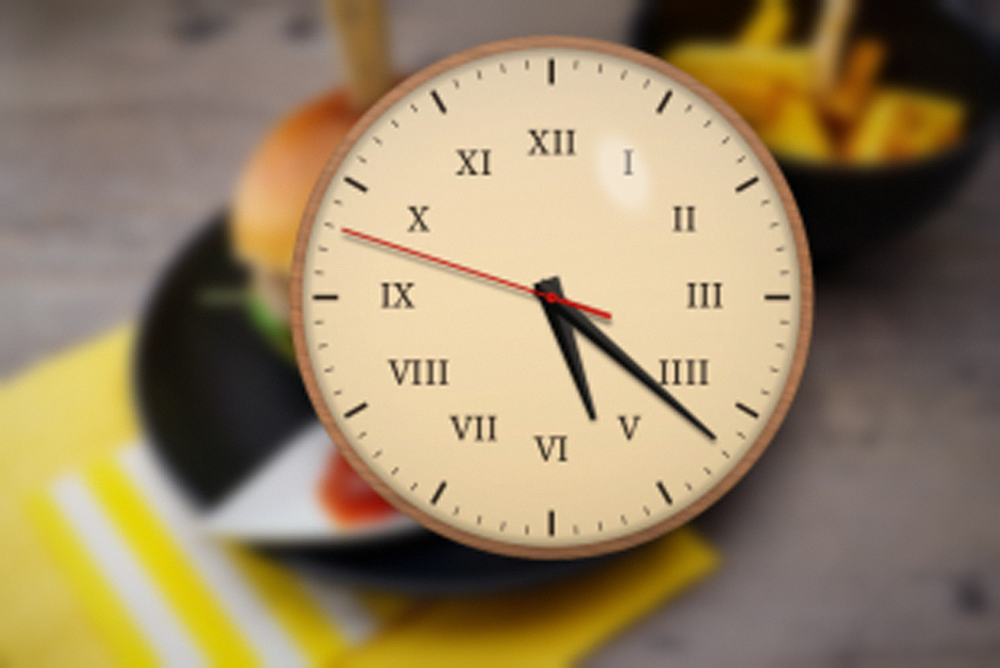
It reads 5,21,48
